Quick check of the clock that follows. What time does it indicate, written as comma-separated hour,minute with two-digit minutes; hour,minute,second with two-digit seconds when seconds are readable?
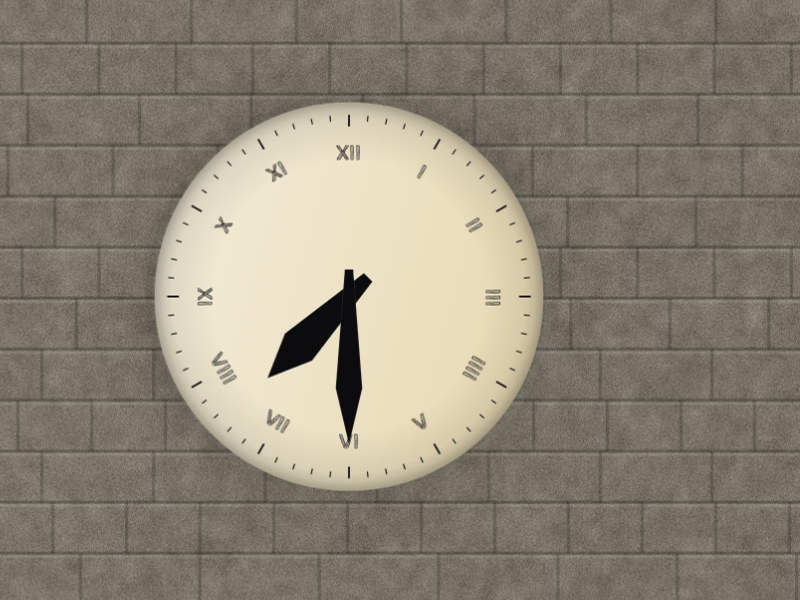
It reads 7,30
